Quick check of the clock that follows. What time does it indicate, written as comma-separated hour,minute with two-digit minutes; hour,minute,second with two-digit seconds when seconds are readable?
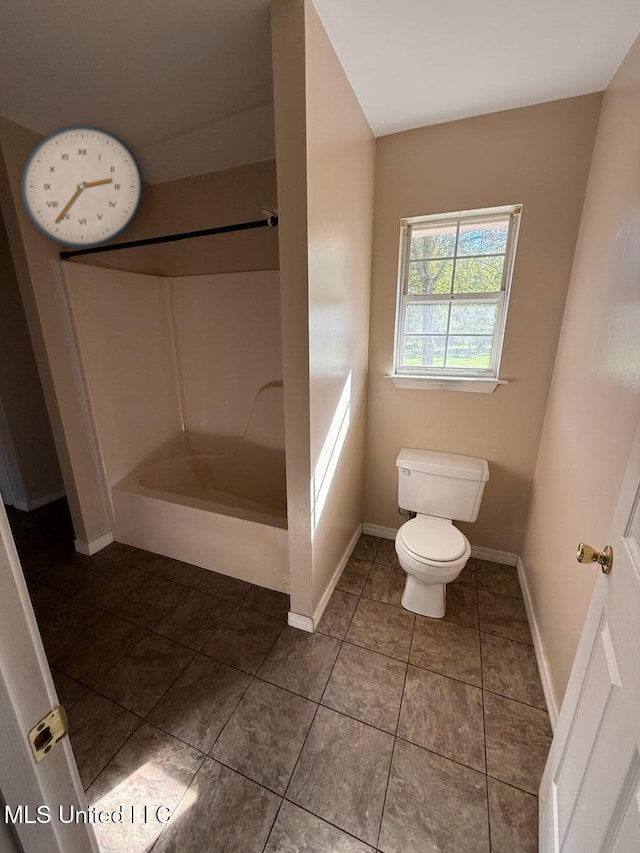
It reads 2,36
